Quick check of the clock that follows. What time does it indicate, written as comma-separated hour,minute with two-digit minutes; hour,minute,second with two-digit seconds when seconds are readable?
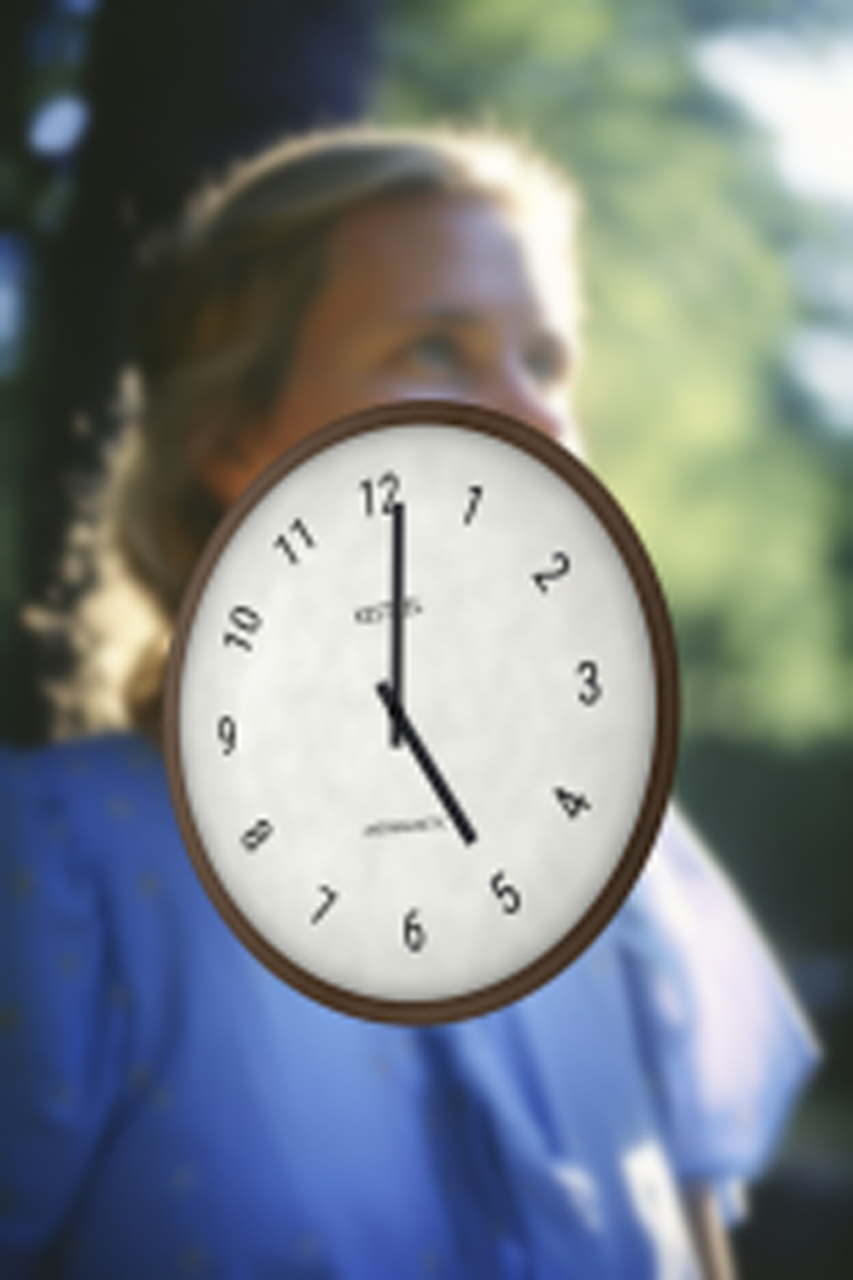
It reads 5,01
